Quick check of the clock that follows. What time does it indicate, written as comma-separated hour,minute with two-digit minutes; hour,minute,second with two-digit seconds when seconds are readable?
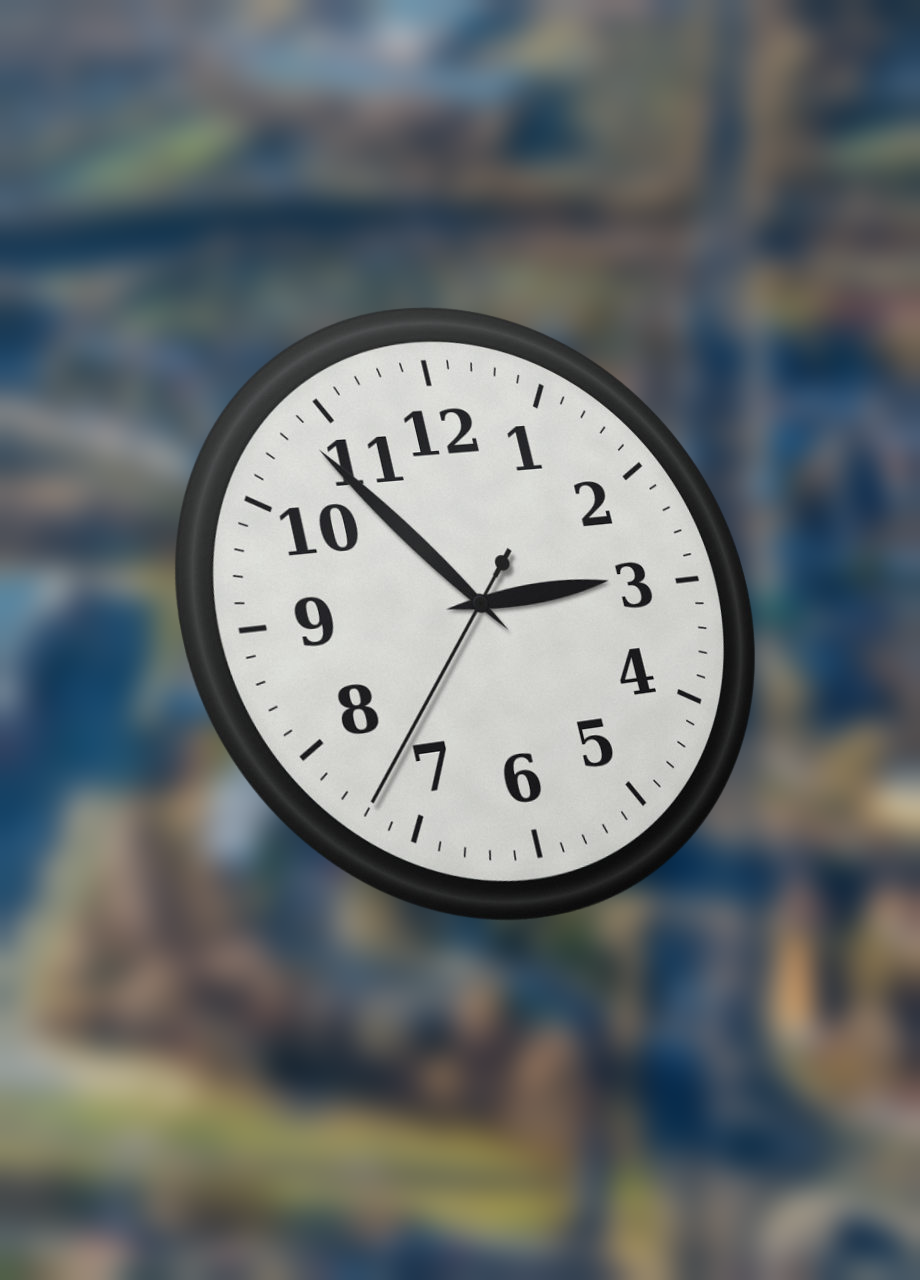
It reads 2,53,37
